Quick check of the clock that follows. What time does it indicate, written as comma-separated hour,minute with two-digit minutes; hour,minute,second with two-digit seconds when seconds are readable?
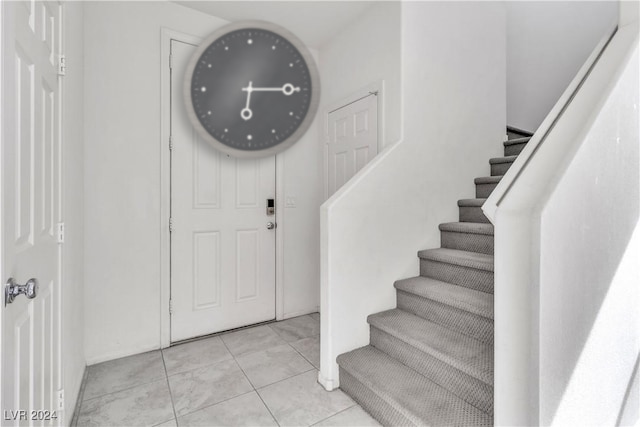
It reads 6,15
